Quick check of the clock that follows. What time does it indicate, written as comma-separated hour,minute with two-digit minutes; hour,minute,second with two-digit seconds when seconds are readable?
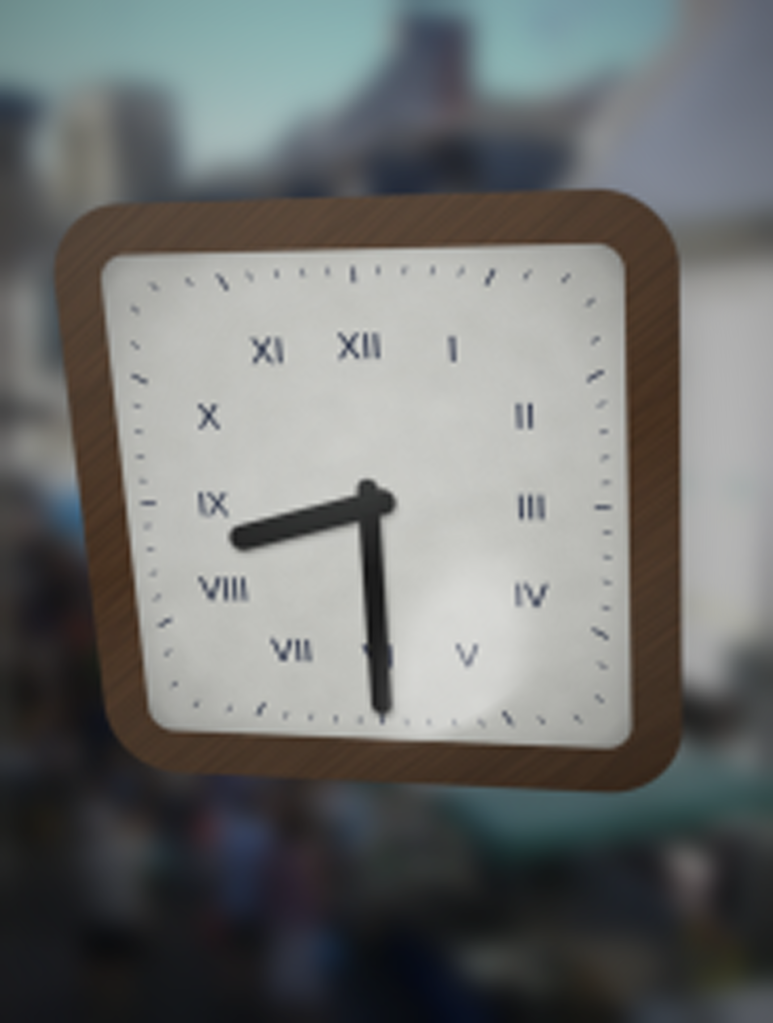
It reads 8,30
